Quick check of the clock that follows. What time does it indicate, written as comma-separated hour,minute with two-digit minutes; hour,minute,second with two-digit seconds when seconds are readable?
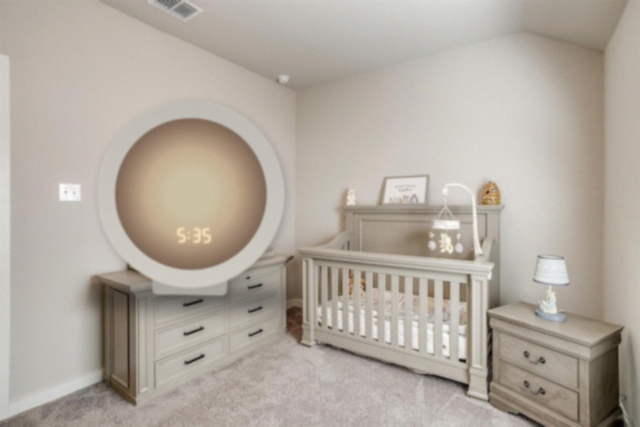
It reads 5,35
